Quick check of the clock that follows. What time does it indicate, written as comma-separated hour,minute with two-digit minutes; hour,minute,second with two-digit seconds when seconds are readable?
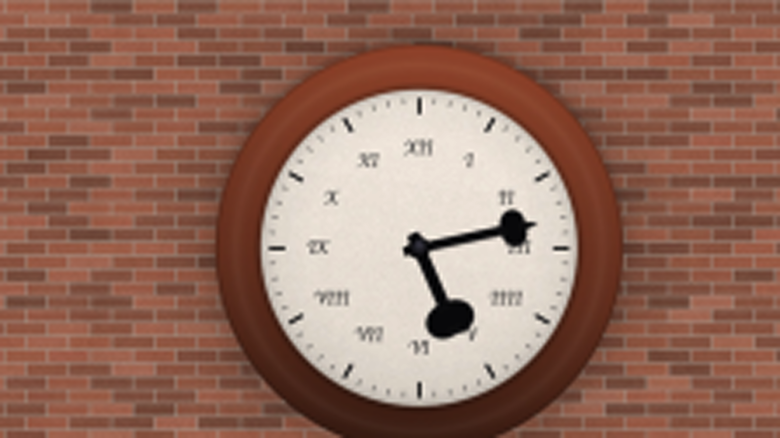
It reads 5,13
